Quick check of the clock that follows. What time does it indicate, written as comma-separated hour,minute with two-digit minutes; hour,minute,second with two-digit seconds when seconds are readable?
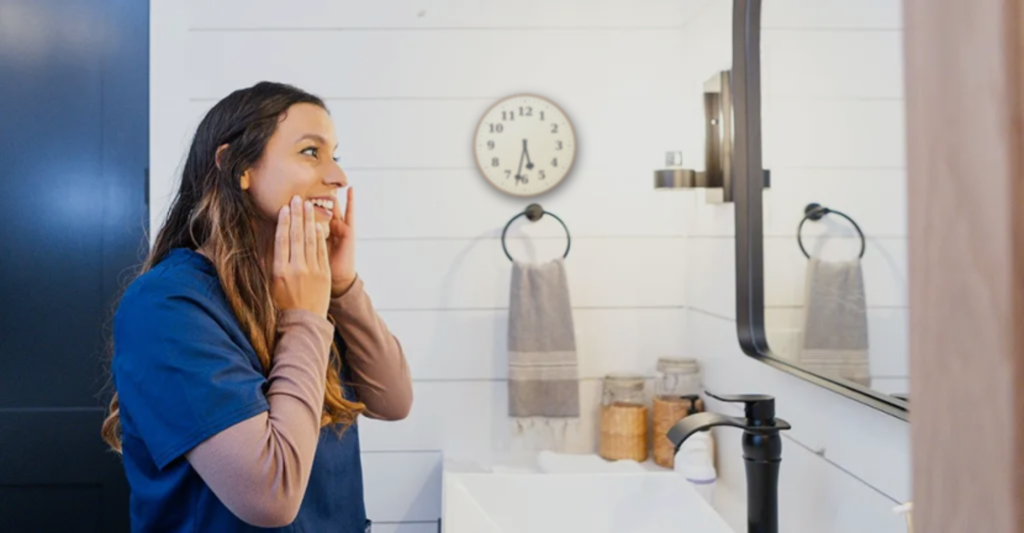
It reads 5,32
